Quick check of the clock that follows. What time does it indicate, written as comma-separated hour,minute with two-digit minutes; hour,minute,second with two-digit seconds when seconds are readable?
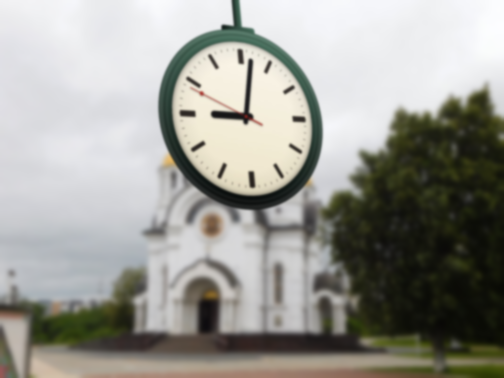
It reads 9,01,49
